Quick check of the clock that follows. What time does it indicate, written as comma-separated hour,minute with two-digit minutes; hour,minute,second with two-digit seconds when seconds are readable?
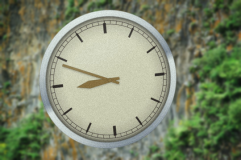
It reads 8,49
